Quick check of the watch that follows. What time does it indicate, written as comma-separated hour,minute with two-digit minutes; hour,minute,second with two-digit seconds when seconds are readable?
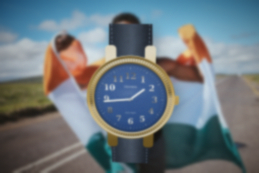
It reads 1,44
